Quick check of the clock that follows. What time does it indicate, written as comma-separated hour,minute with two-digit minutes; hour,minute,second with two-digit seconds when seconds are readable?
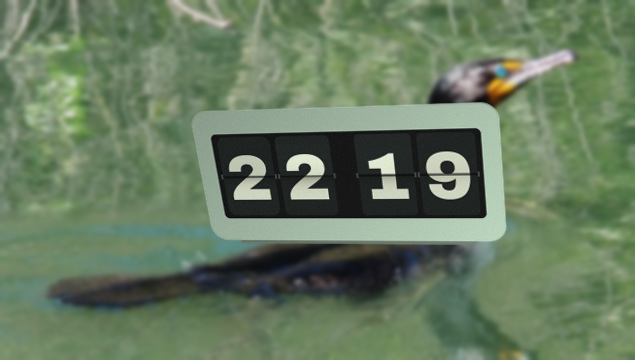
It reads 22,19
